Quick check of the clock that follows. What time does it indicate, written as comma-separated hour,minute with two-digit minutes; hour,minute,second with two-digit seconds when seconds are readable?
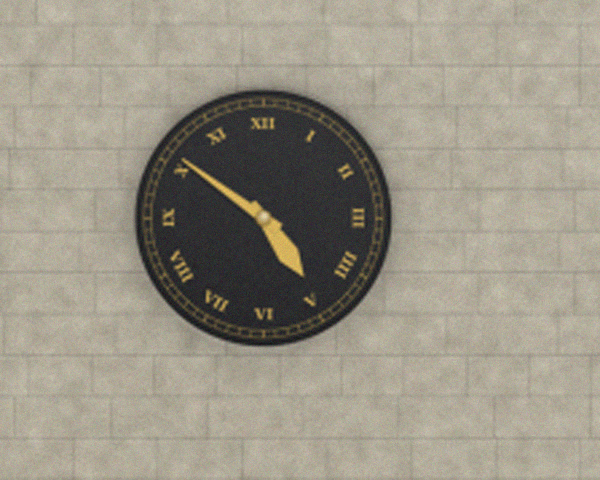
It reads 4,51
